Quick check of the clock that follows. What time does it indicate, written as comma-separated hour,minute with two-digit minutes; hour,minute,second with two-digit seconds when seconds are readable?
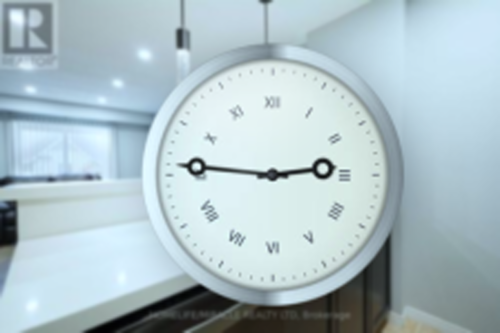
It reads 2,46
